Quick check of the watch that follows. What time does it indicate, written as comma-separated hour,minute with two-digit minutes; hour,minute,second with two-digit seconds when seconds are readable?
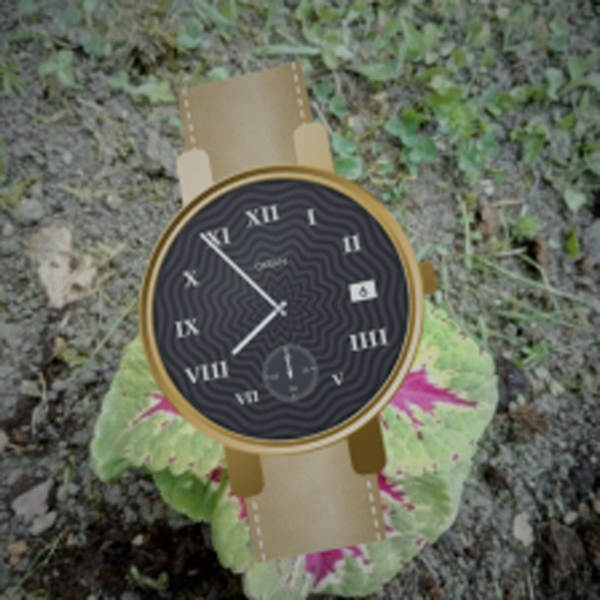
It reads 7,54
